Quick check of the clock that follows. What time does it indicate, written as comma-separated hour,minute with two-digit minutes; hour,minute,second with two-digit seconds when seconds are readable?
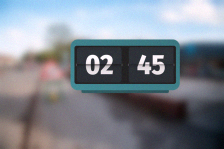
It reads 2,45
